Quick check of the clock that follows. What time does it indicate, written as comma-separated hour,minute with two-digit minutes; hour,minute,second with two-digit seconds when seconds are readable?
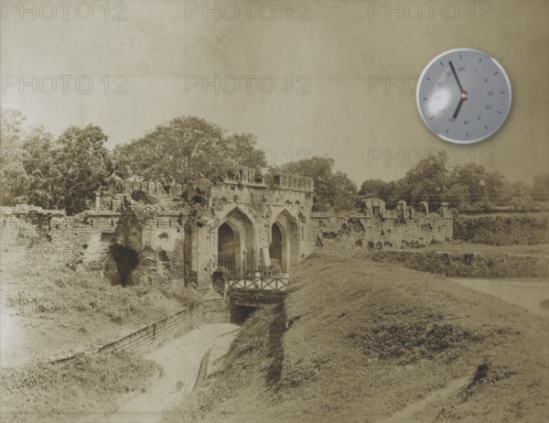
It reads 6,57
